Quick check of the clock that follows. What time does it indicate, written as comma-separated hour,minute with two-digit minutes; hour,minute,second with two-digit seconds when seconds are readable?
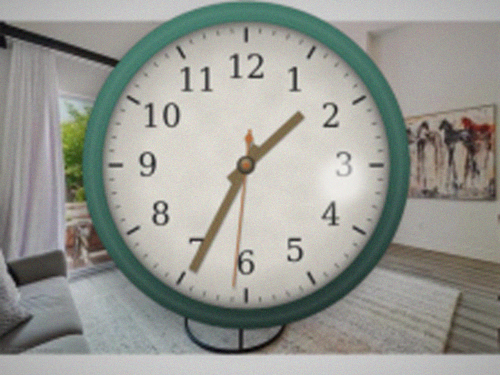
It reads 1,34,31
